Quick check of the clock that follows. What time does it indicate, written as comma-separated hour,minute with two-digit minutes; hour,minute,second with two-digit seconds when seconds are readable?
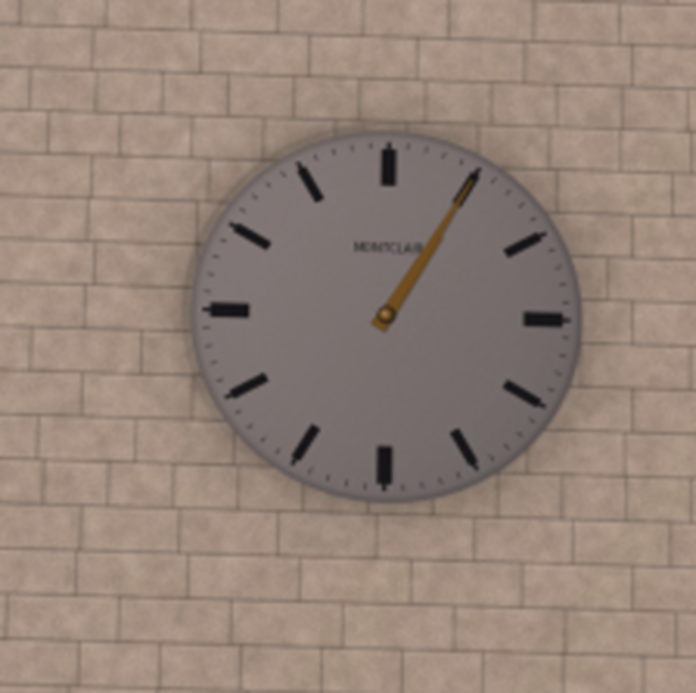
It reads 1,05
